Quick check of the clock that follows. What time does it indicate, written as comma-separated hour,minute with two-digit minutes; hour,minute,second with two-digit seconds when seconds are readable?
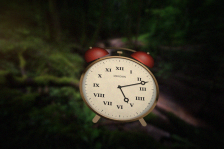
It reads 5,12
